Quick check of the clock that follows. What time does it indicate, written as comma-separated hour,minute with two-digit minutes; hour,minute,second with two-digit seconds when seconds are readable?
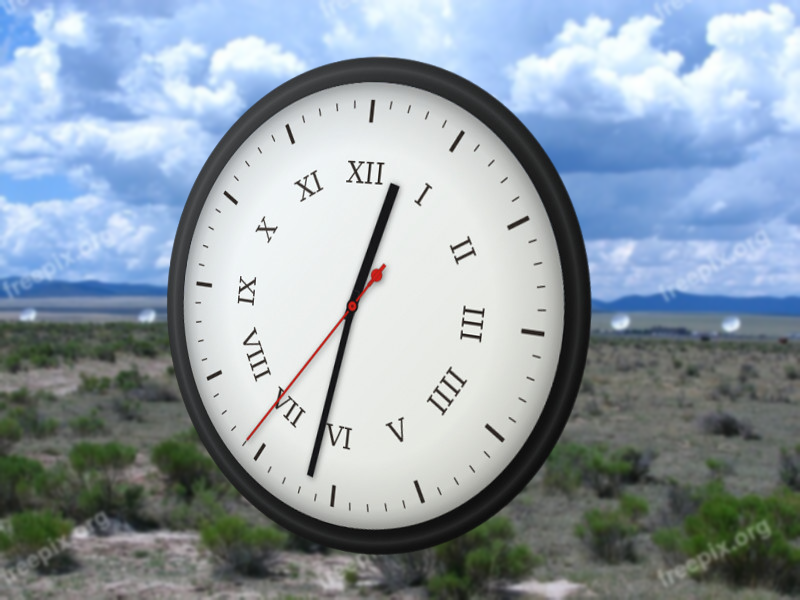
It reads 12,31,36
